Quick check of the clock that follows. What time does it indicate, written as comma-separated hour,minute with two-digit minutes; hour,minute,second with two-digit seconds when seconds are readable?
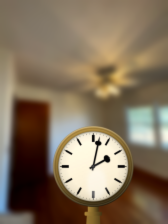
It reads 2,02
